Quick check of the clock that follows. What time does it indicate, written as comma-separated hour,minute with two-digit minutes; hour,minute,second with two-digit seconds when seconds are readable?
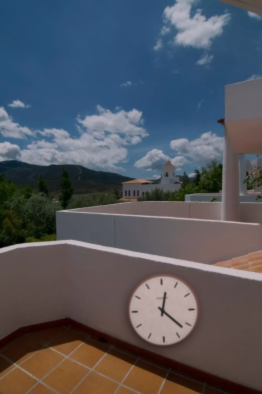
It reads 12,22
